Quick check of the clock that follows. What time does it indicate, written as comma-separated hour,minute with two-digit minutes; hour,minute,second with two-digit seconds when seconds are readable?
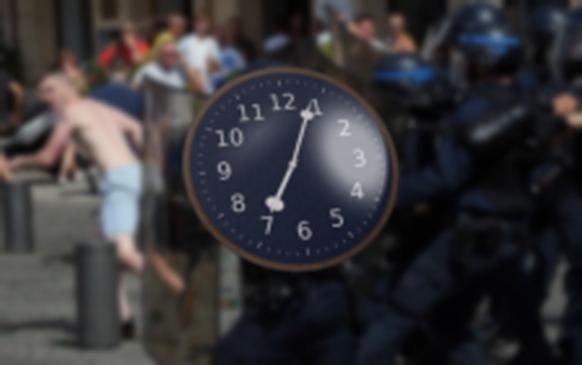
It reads 7,04
